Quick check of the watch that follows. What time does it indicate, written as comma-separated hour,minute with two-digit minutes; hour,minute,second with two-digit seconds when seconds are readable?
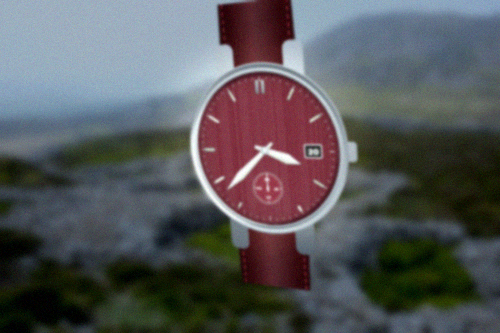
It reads 3,38
